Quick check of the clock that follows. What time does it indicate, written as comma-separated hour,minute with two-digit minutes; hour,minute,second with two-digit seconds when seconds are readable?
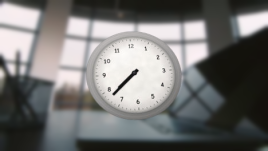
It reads 7,38
